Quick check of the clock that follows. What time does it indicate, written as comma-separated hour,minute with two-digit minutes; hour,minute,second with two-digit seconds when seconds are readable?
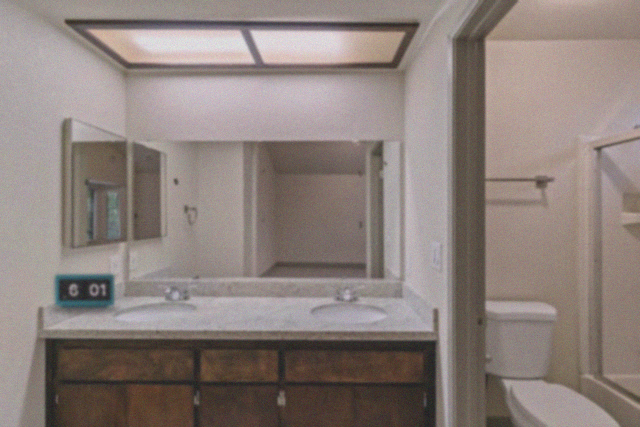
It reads 6,01
